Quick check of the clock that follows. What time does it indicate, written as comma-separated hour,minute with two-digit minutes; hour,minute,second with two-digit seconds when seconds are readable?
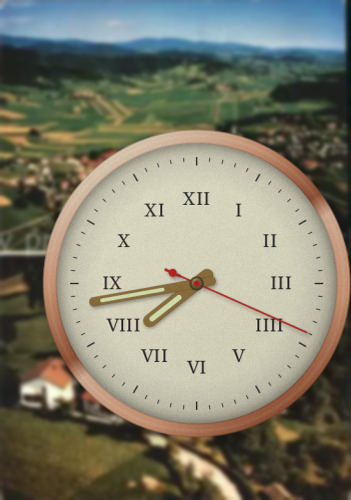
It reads 7,43,19
